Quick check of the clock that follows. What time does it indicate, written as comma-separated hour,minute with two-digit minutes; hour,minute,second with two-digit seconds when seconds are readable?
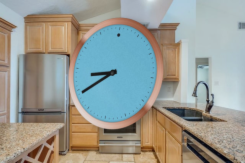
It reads 8,39
